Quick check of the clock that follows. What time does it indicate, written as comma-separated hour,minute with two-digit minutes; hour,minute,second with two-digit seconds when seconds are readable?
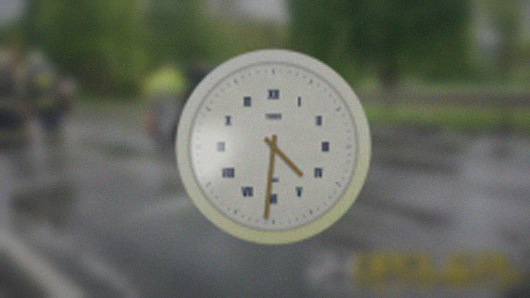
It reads 4,31
